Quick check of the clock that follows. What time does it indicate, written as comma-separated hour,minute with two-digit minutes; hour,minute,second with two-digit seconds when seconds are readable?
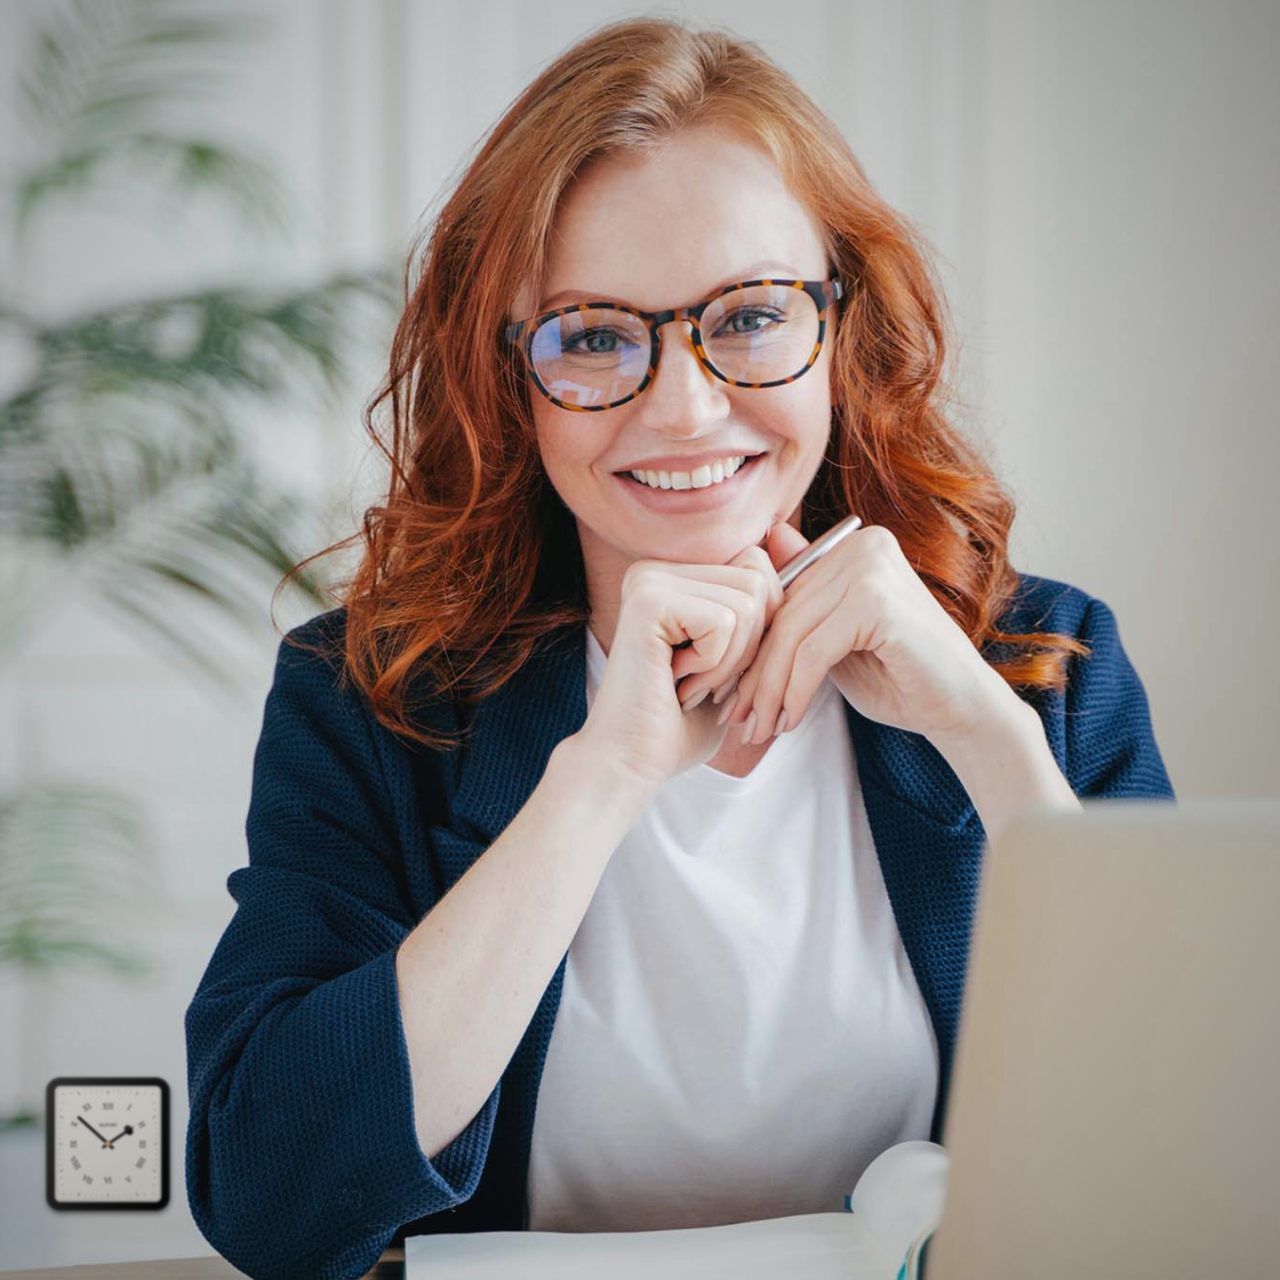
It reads 1,52
